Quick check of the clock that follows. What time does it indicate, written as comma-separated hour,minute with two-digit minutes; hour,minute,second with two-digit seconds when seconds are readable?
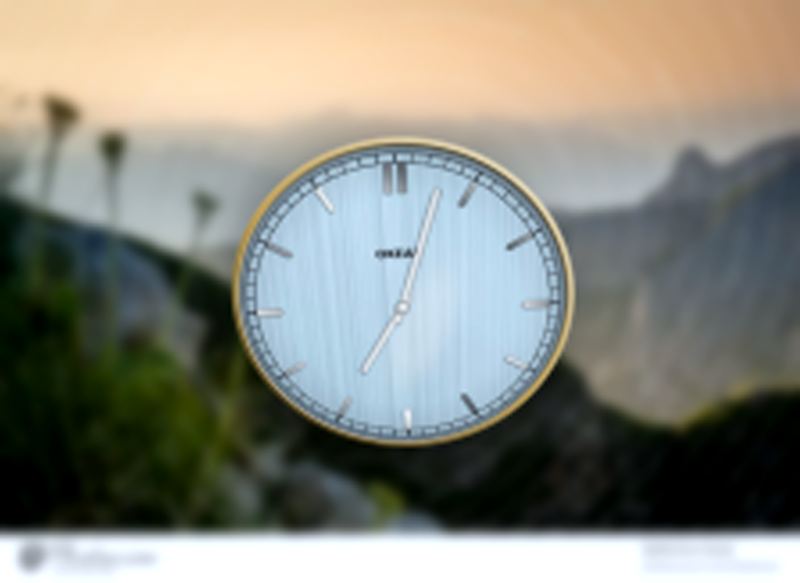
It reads 7,03
